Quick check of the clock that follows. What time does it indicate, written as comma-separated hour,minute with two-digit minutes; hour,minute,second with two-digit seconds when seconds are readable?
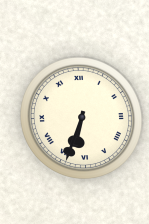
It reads 6,34
